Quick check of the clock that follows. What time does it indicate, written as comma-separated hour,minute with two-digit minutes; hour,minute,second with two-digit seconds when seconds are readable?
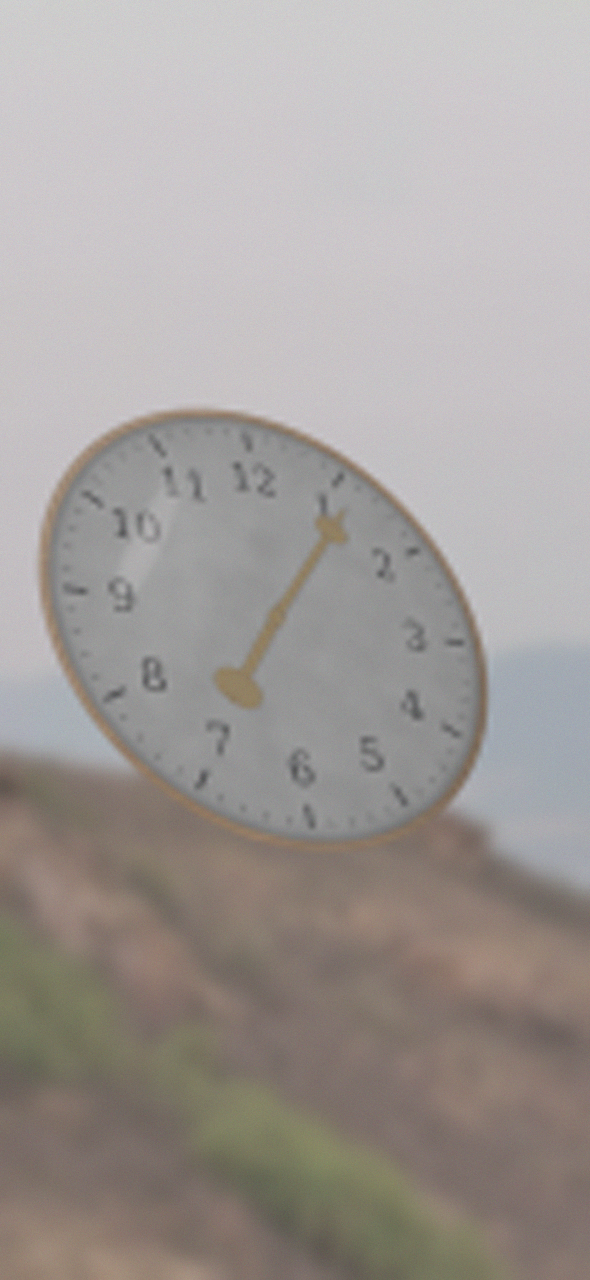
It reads 7,06
